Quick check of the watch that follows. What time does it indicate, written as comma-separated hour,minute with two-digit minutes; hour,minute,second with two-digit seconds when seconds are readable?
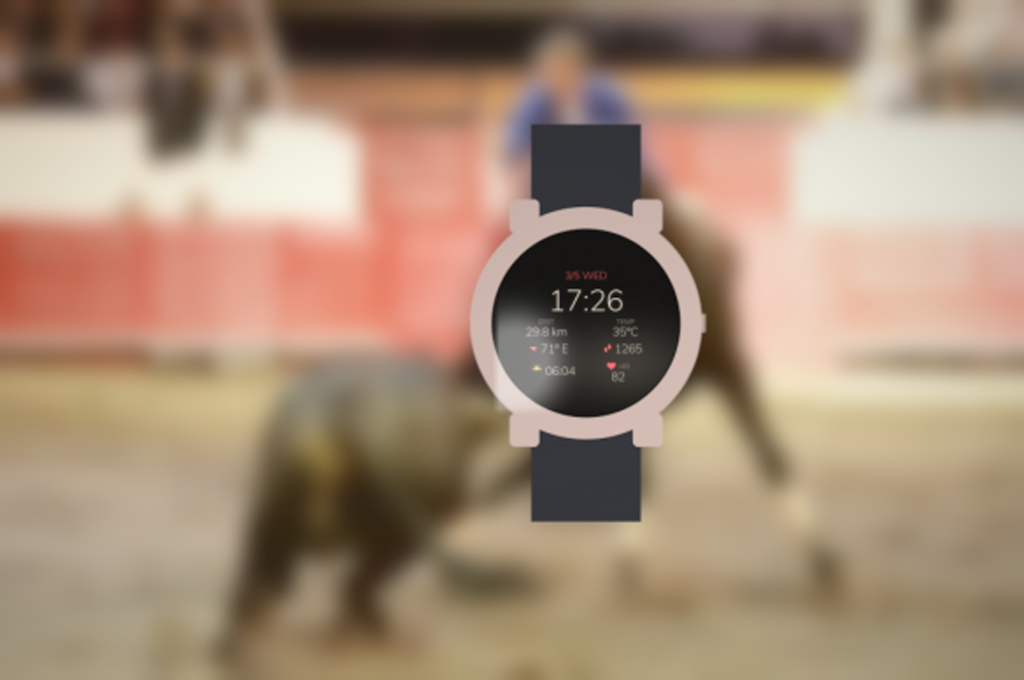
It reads 17,26
